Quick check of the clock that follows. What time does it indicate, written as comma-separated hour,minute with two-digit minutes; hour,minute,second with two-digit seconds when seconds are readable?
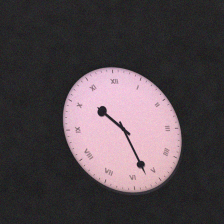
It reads 10,27
